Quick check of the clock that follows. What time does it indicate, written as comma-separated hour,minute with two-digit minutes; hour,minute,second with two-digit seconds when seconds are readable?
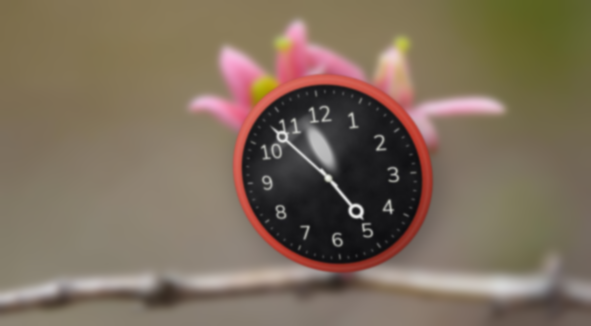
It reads 4,53
